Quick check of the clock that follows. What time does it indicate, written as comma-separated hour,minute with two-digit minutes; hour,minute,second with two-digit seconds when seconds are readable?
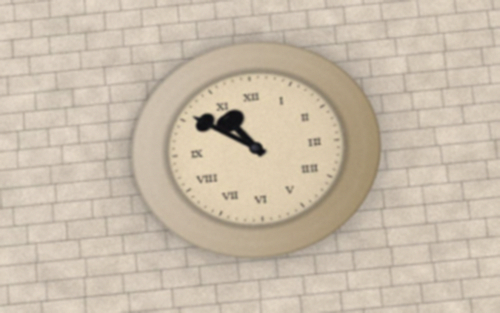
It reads 10,51
